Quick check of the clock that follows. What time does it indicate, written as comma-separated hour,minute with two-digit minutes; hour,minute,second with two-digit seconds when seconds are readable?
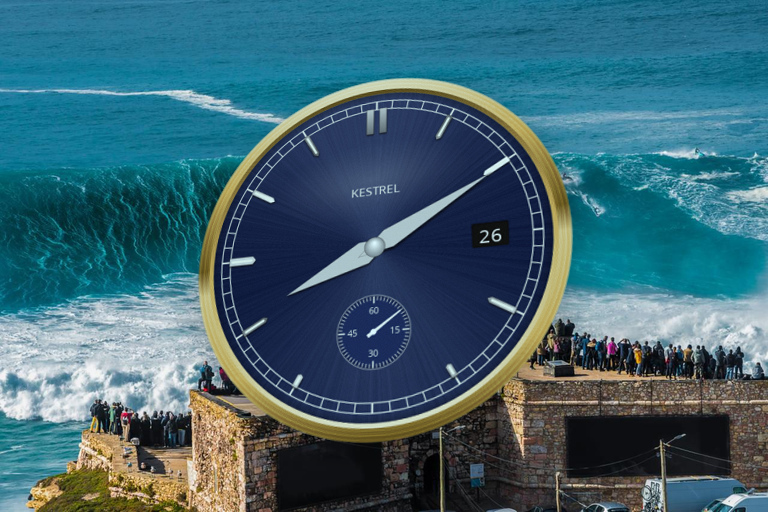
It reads 8,10,09
